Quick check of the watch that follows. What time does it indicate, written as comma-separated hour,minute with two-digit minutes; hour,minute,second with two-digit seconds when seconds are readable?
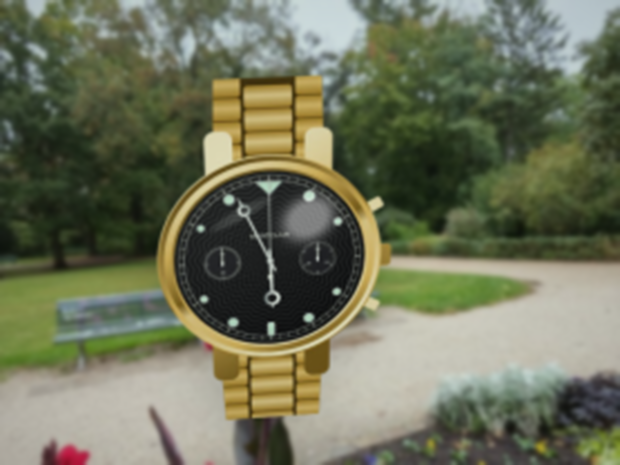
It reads 5,56
